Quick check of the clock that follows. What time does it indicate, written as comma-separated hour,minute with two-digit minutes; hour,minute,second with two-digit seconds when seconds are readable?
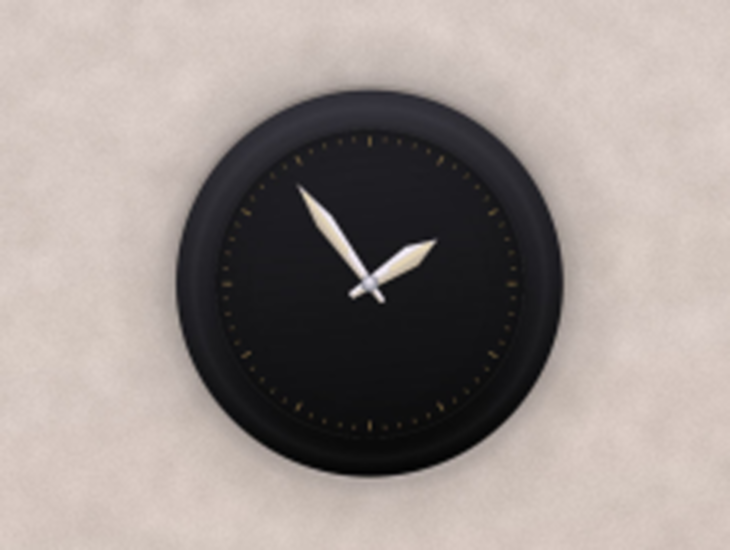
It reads 1,54
